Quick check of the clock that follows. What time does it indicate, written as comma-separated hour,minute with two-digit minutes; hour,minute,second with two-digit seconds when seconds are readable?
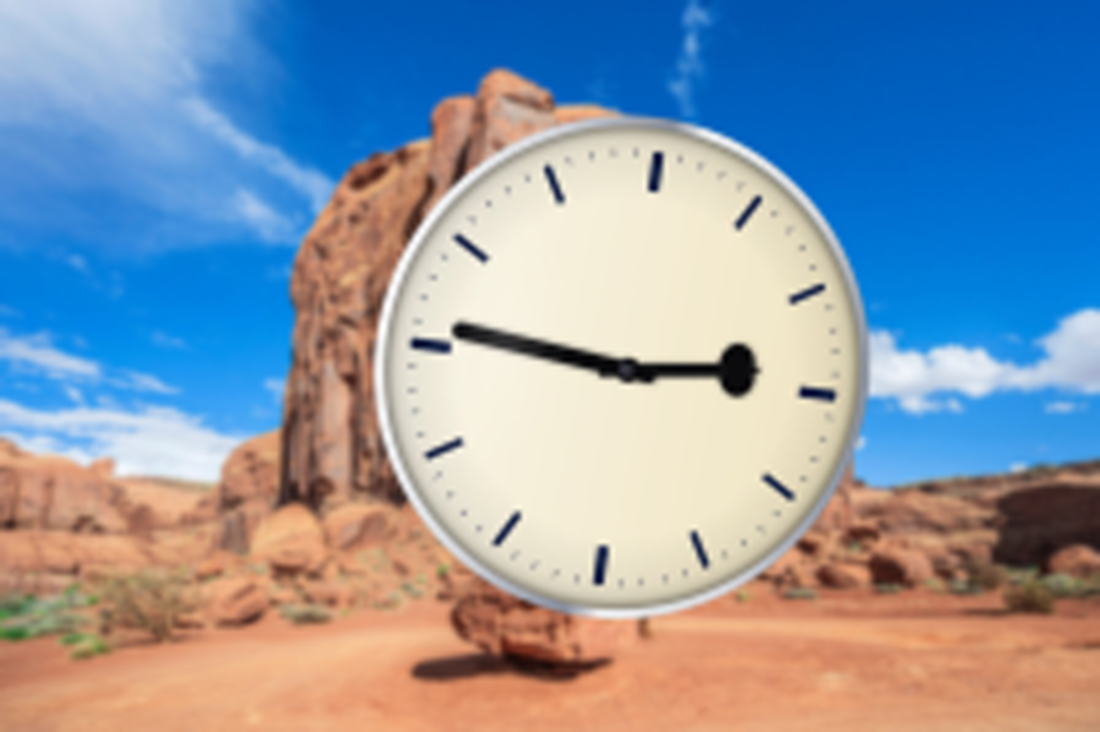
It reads 2,46
